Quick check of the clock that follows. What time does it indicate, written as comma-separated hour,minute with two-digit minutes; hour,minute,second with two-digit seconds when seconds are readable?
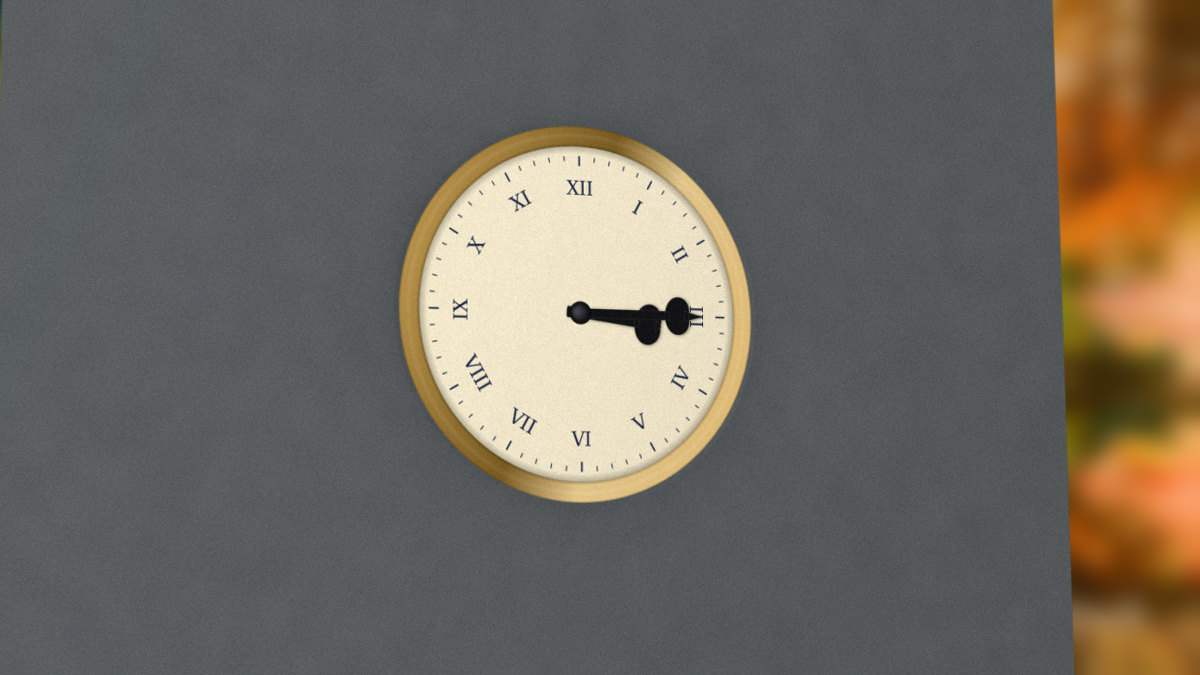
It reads 3,15
